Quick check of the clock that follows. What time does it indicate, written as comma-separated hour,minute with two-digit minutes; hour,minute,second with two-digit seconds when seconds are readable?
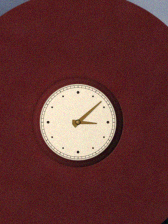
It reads 3,08
